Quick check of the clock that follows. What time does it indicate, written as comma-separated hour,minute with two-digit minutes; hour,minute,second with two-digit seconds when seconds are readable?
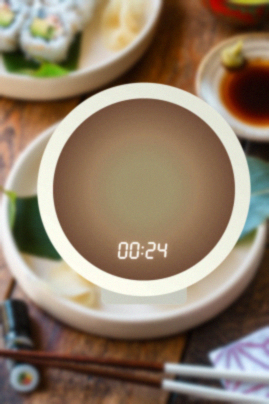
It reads 0,24
